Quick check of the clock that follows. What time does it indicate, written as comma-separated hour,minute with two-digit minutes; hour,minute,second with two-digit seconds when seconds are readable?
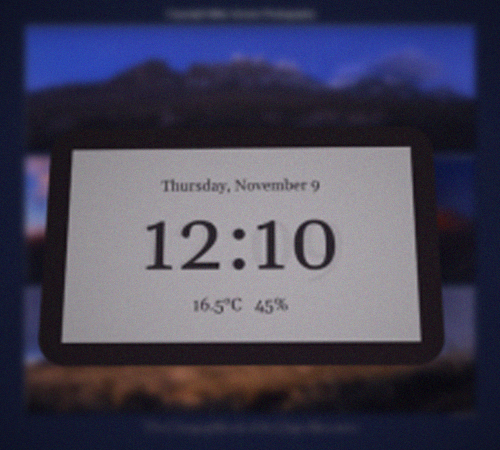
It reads 12,10
